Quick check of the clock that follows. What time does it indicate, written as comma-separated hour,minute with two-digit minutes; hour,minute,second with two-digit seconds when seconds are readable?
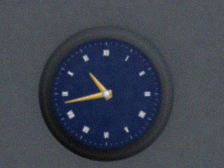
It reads 10,43
